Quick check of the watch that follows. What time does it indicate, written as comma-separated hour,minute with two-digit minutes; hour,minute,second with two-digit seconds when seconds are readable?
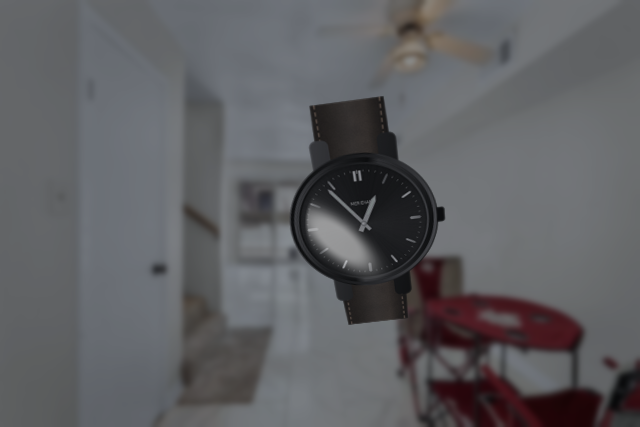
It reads 12,54
